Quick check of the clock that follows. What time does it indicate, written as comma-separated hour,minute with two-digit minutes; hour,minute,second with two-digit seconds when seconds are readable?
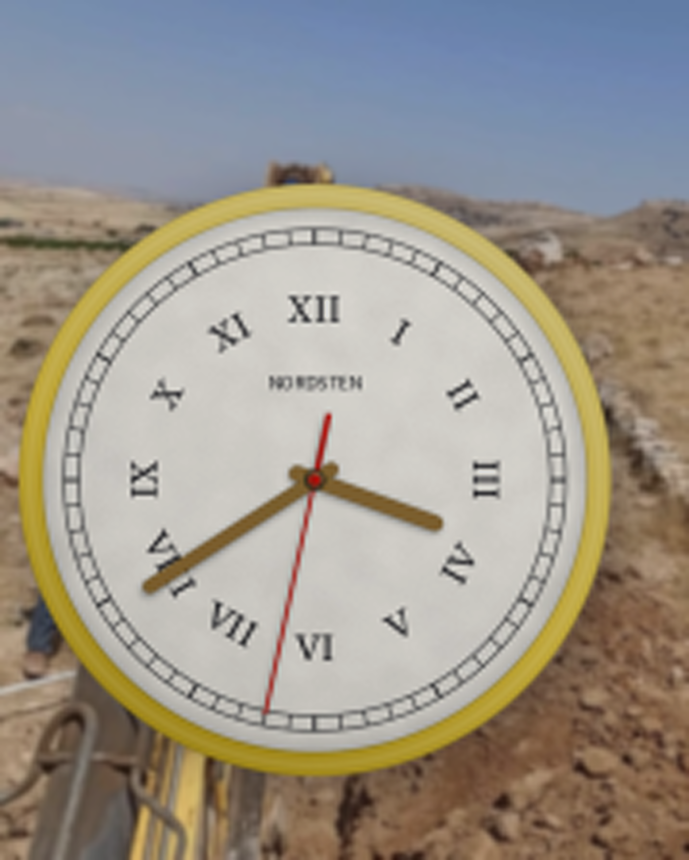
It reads 3,39,32
